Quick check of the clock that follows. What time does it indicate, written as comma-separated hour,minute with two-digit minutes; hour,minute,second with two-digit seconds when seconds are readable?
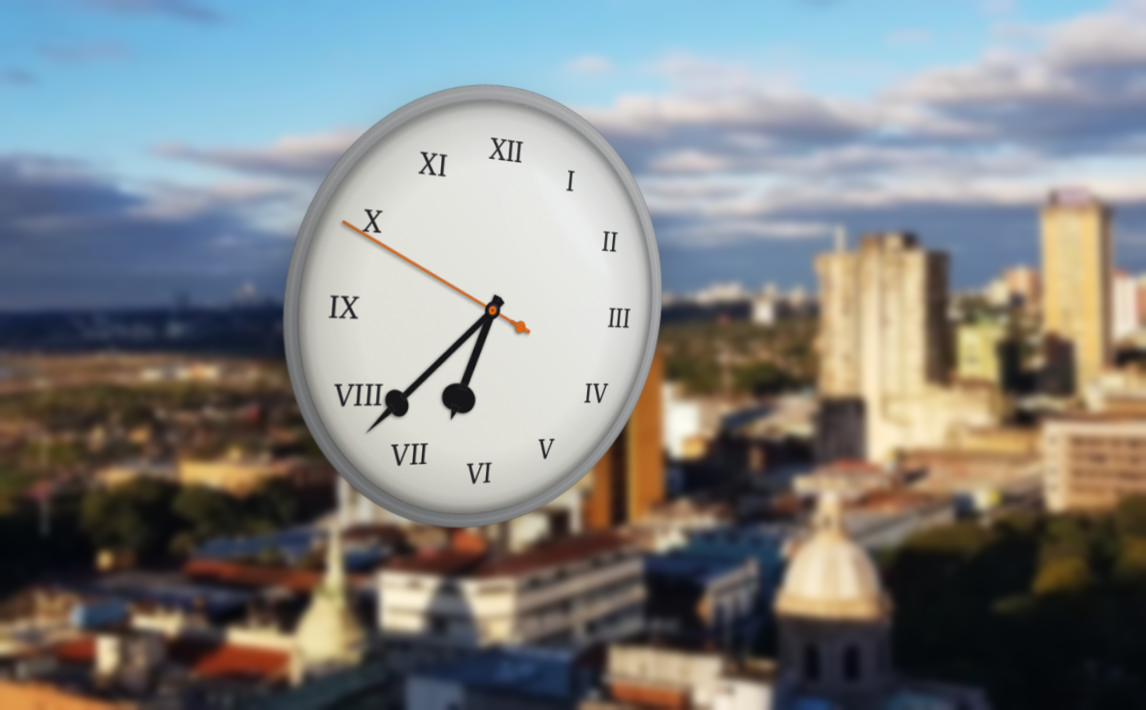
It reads 6,37,49
